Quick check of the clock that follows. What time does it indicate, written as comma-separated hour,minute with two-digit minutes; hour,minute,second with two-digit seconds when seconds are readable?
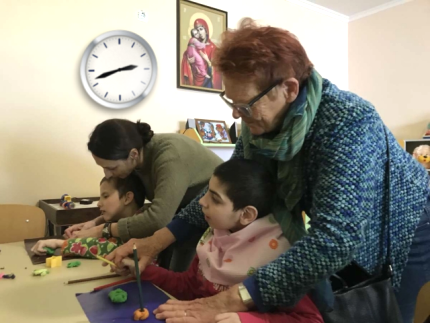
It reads 2,42
